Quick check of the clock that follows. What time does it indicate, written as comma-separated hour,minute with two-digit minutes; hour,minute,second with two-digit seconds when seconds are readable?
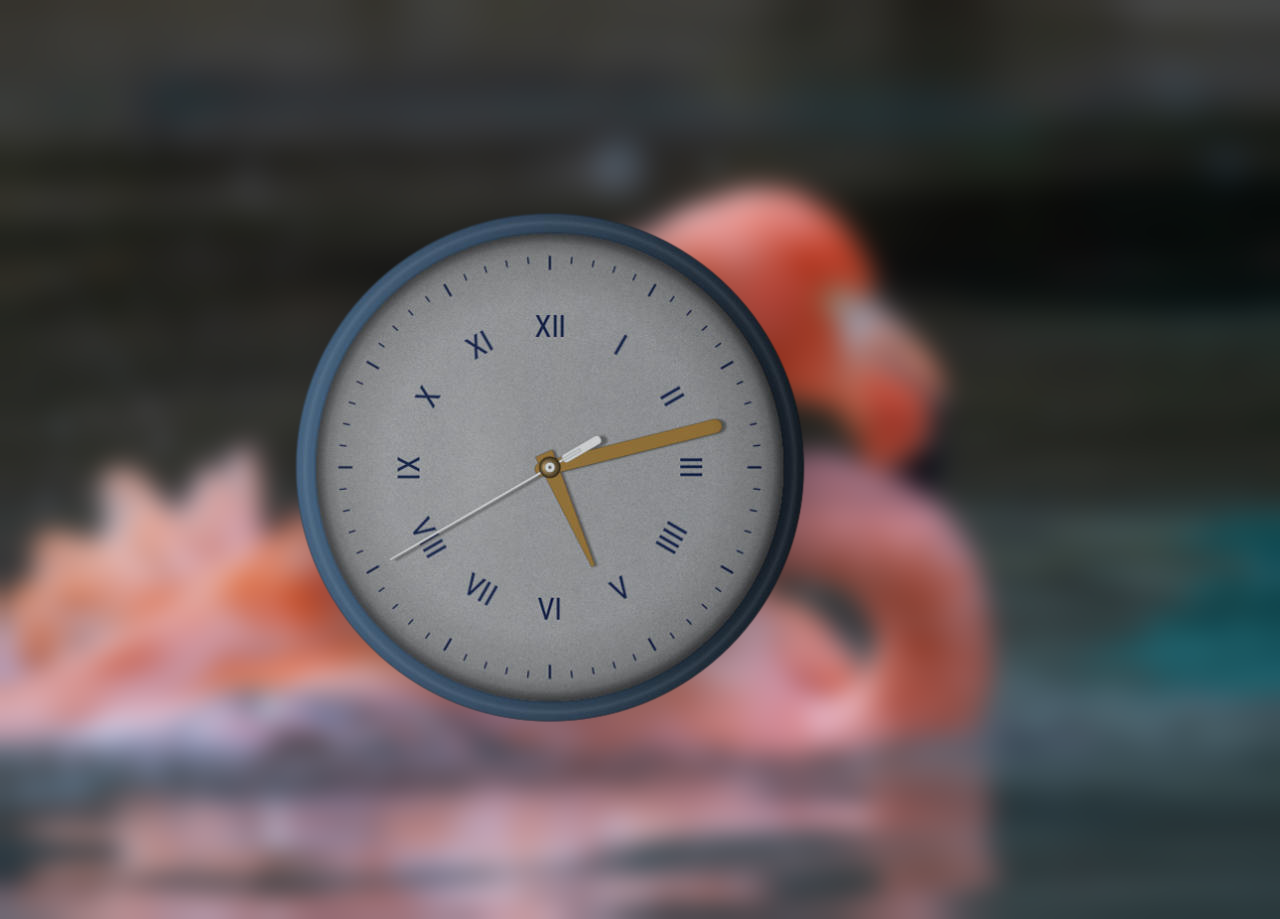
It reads 5,12,40
